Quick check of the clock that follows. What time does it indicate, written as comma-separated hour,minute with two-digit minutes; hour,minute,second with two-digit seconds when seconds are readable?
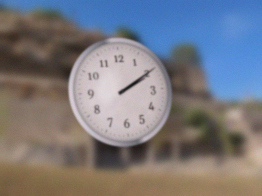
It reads 2,10
